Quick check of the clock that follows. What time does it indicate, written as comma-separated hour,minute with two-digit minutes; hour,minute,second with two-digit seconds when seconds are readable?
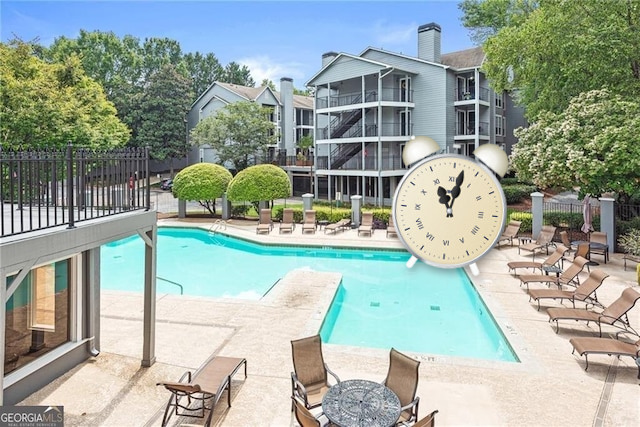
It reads 11,02
